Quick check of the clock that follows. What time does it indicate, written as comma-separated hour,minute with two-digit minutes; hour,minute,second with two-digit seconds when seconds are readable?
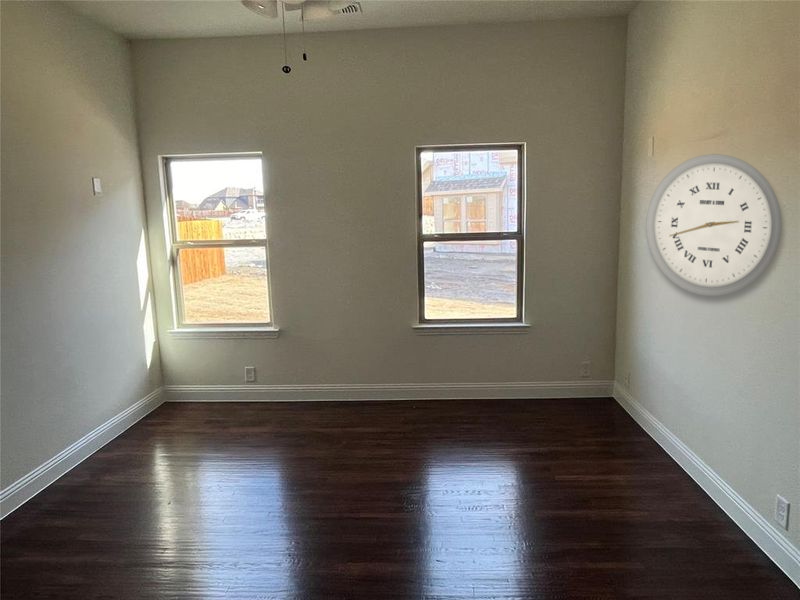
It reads 2,42
